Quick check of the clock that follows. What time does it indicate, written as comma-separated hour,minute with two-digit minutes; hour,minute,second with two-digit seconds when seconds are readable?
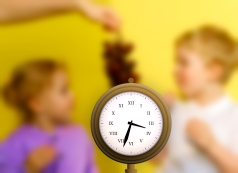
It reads 3,33
